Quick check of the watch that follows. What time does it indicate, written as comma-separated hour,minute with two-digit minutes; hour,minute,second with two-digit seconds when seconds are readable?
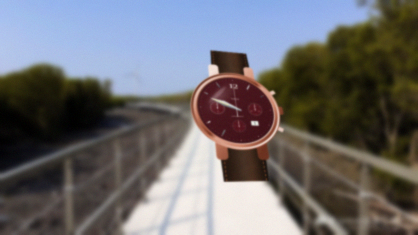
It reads 9,49
